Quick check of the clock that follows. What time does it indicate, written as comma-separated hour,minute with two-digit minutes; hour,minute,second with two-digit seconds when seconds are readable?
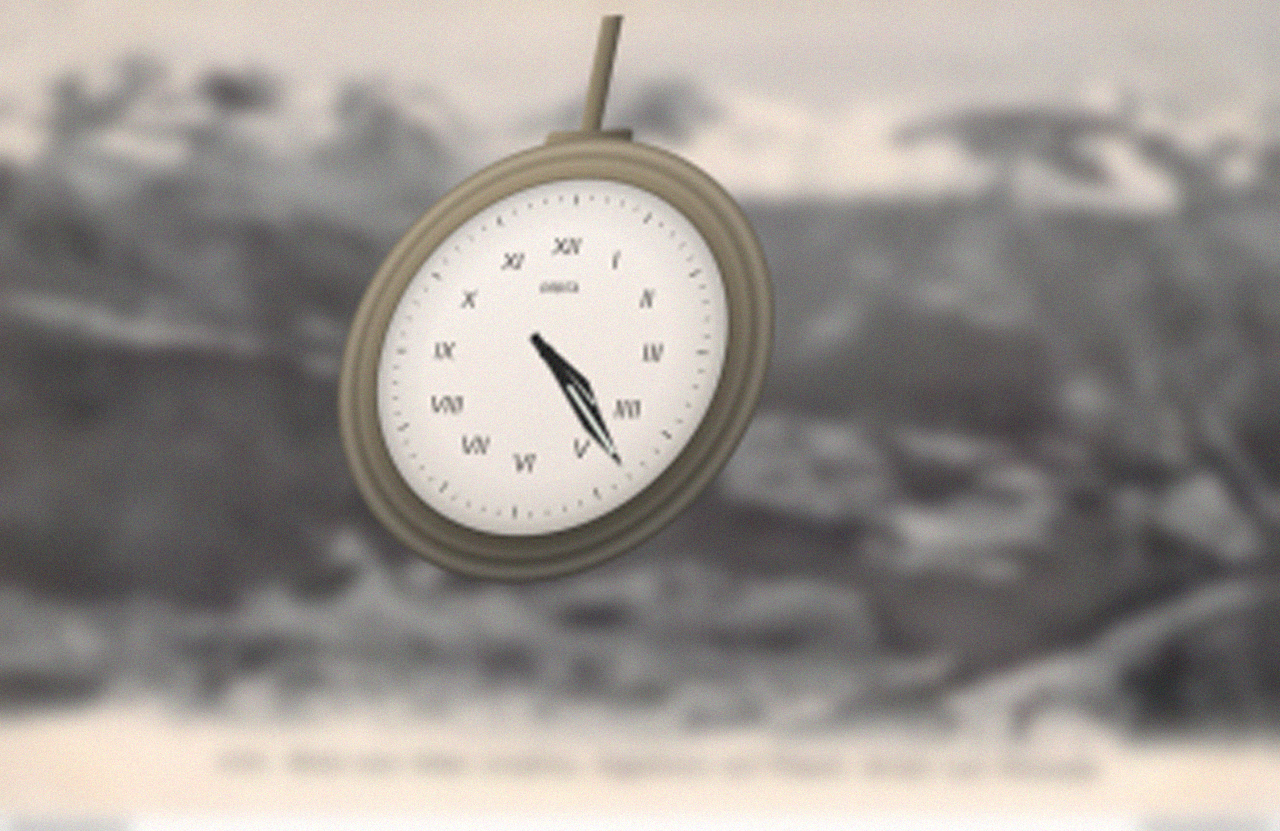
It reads 4,23
